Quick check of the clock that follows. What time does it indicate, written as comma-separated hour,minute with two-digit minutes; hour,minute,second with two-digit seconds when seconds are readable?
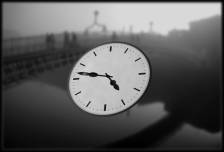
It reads 4,47
